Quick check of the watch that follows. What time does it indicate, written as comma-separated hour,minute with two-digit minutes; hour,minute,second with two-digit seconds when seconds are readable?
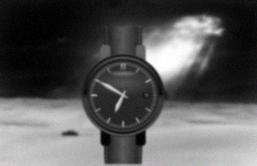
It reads 6,50
